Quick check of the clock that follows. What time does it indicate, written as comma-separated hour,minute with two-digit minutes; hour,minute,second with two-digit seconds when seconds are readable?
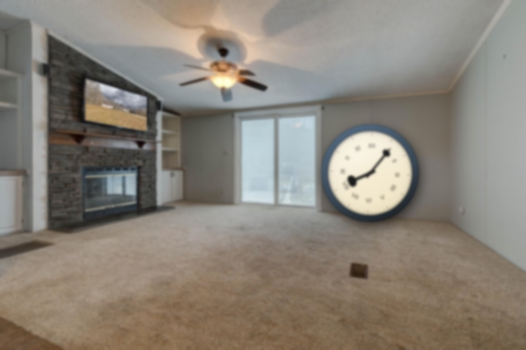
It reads 8,06
